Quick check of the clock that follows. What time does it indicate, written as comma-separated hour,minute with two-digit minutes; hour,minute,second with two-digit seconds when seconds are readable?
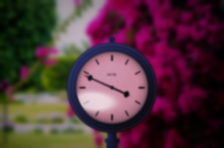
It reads 3,49
